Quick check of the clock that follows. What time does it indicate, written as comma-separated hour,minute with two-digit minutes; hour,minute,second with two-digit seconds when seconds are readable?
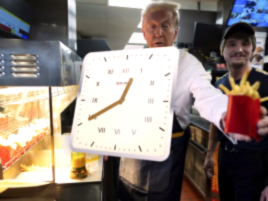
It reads 12,40
